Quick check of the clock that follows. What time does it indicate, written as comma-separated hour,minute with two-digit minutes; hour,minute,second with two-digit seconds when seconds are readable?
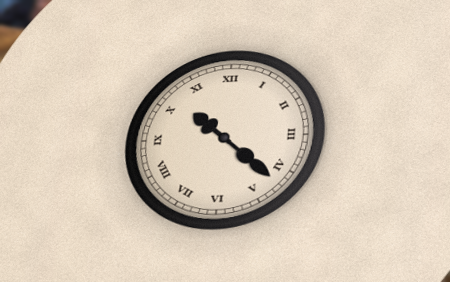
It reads 10,22
